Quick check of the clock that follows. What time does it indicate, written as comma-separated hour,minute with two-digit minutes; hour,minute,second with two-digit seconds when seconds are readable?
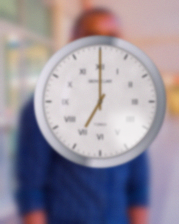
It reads 7,00
